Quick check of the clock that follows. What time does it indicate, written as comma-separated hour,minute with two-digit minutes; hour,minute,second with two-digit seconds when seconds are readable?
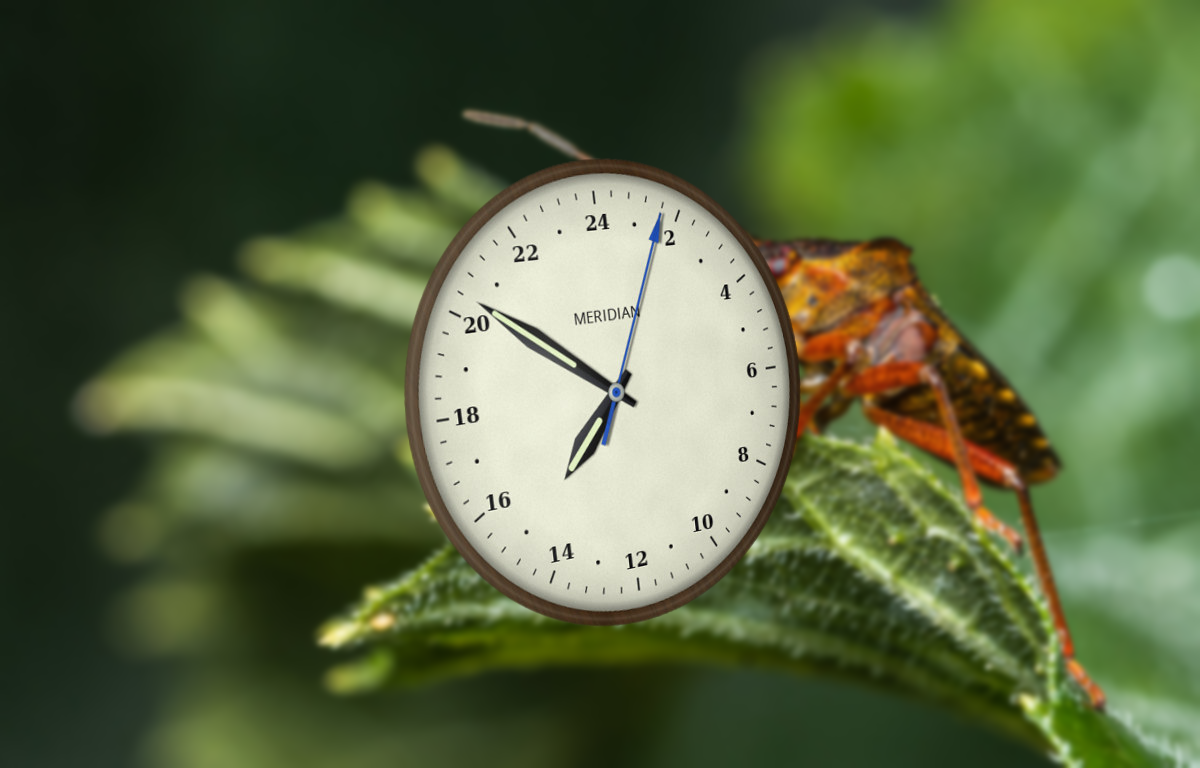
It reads 14,51,04
